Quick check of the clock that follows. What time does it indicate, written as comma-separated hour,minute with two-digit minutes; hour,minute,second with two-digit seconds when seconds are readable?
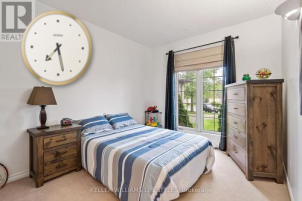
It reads 7,28
